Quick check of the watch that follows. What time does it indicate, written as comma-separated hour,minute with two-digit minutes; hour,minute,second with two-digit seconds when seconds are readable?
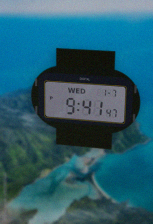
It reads 9,41,47
